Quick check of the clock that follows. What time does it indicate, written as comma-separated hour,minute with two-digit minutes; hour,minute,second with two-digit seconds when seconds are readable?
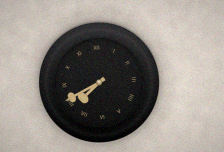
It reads 7,41
